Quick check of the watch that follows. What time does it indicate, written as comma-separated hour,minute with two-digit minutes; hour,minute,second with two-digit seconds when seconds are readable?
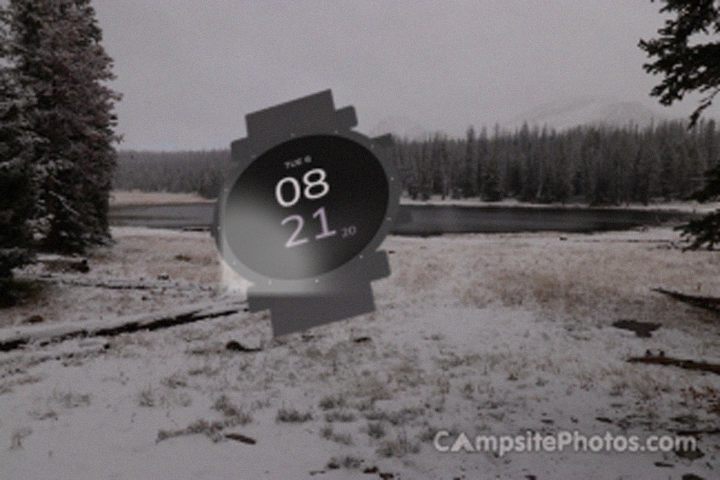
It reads 8,21
